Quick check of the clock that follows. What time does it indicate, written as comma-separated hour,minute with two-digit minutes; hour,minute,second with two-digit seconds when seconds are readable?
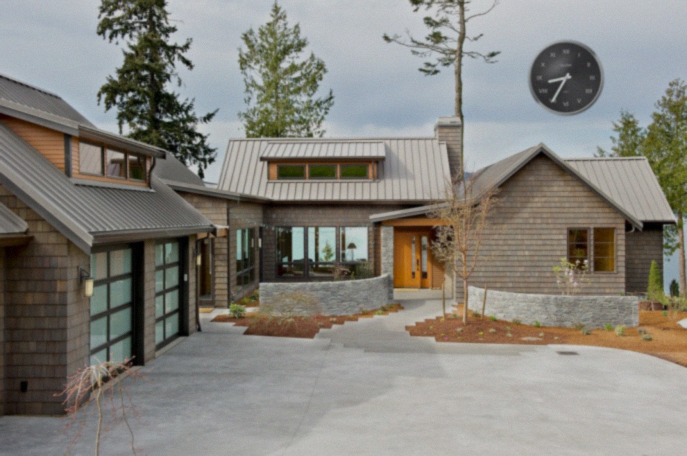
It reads 8,35
